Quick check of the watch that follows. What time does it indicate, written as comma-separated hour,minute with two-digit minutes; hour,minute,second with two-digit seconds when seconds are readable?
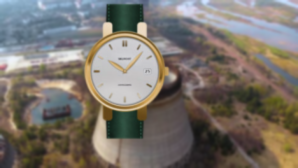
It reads 10,07
